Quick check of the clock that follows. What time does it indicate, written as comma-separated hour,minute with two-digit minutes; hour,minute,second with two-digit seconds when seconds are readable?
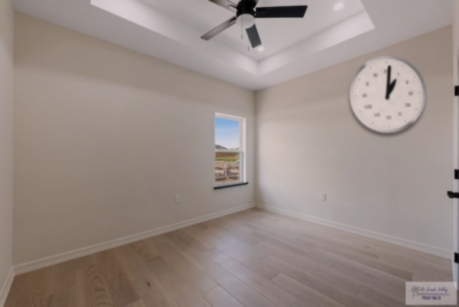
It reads 1,01
